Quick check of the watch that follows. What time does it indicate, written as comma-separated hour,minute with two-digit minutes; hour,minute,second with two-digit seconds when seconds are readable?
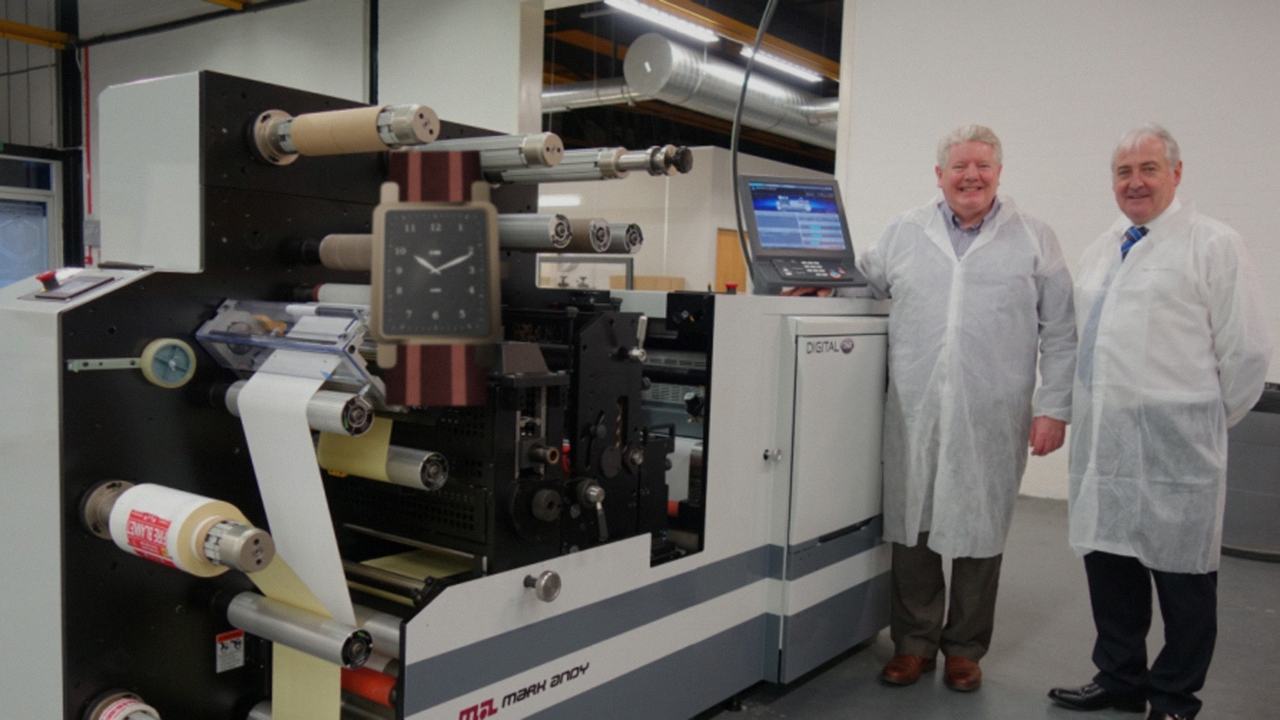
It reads 10,11
